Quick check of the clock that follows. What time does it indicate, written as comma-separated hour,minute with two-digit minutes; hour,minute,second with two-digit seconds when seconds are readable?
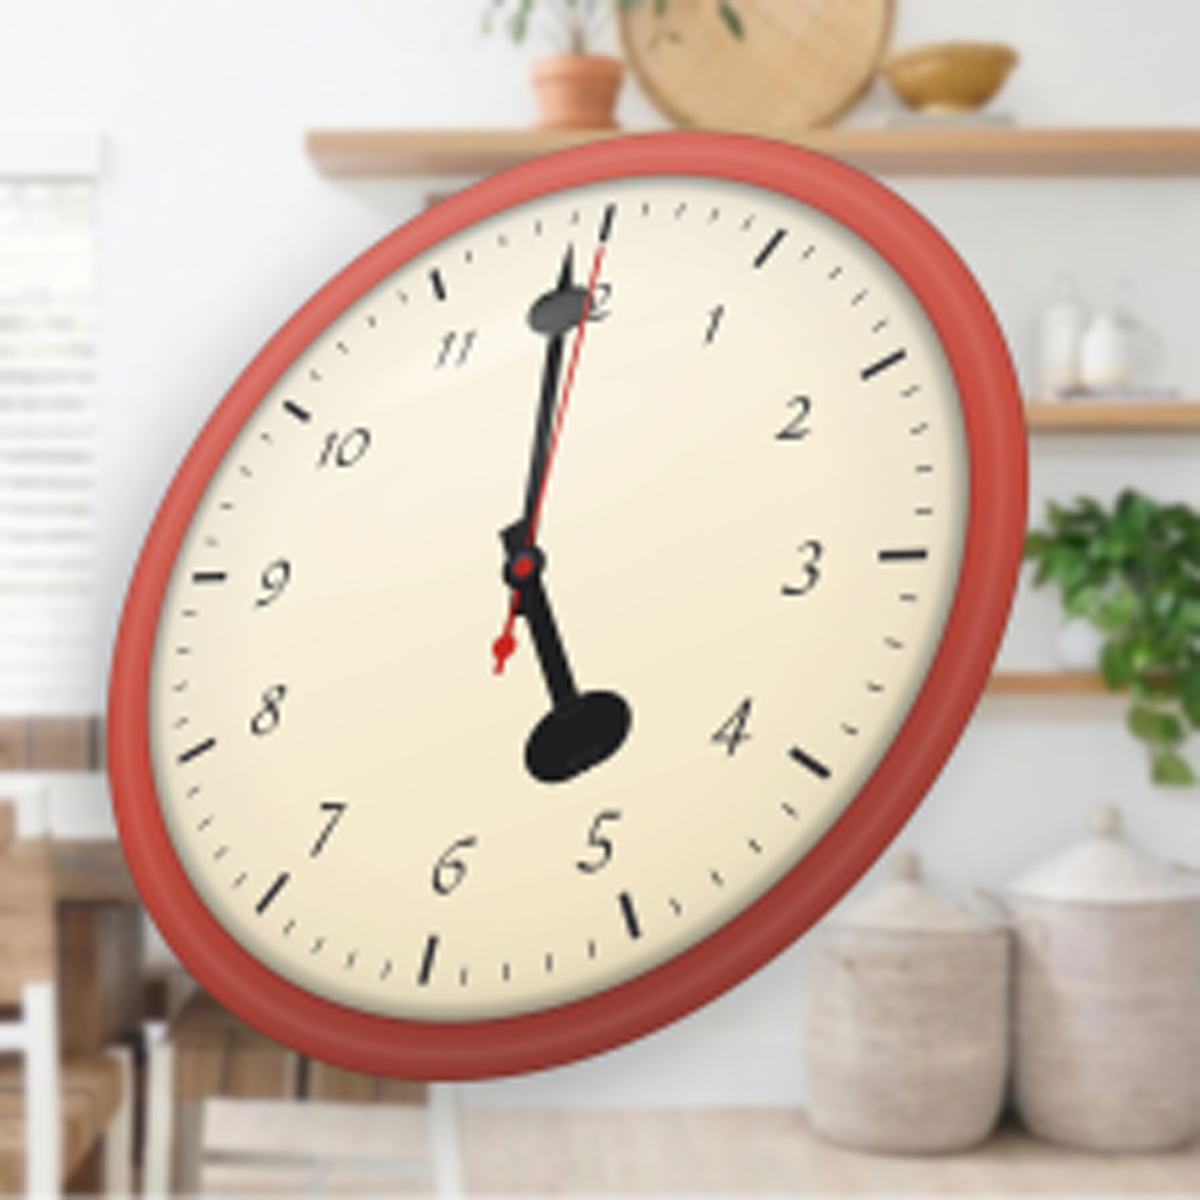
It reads 4,59,00
